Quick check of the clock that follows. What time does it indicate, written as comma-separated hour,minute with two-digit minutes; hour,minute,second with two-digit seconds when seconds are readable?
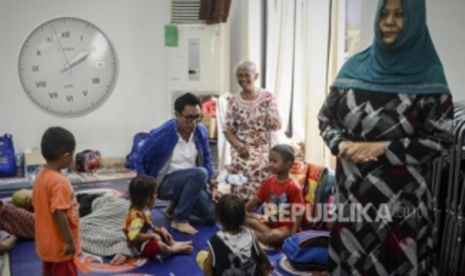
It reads 1,57
